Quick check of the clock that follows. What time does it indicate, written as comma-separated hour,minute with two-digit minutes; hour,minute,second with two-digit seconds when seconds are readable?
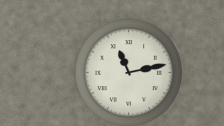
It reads 11,13
